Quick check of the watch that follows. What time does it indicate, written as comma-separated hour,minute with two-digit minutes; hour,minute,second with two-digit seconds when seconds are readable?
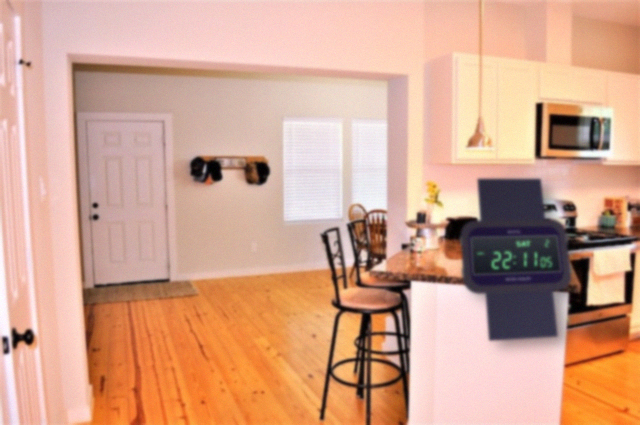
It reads 22,11
